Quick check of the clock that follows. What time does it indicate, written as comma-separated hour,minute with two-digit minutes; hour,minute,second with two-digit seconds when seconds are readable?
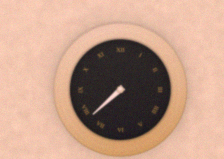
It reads 7,38
